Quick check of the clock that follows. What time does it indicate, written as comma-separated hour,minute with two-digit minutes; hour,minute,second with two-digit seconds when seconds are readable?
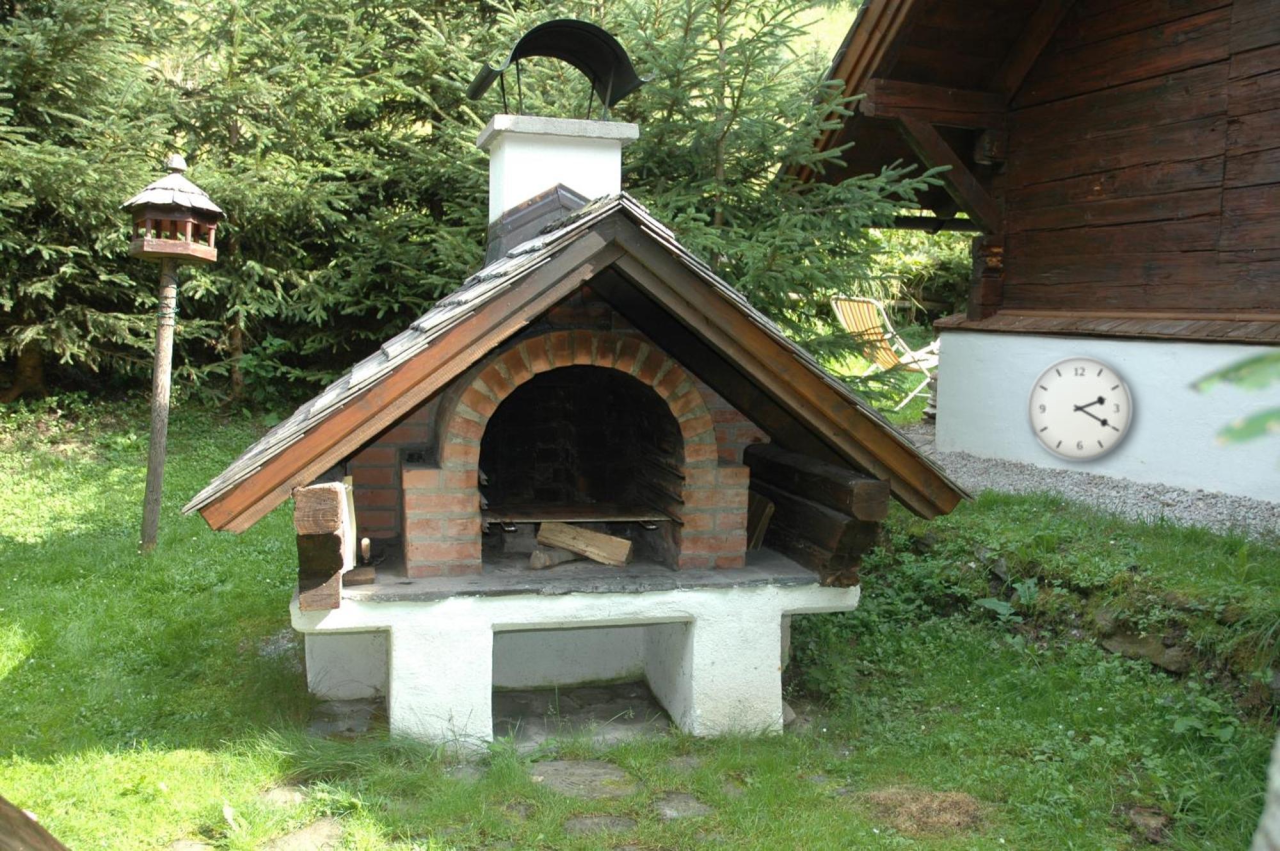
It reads 2,20
